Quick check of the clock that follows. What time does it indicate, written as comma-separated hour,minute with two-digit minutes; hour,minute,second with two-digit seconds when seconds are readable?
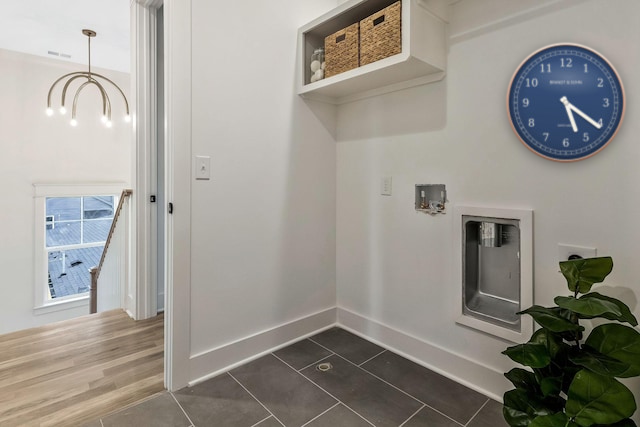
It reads 5,21
